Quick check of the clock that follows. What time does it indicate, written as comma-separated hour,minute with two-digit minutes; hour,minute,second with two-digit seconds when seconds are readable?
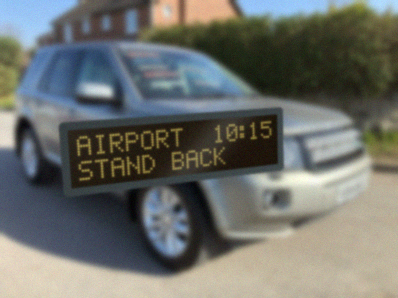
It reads 10,15
